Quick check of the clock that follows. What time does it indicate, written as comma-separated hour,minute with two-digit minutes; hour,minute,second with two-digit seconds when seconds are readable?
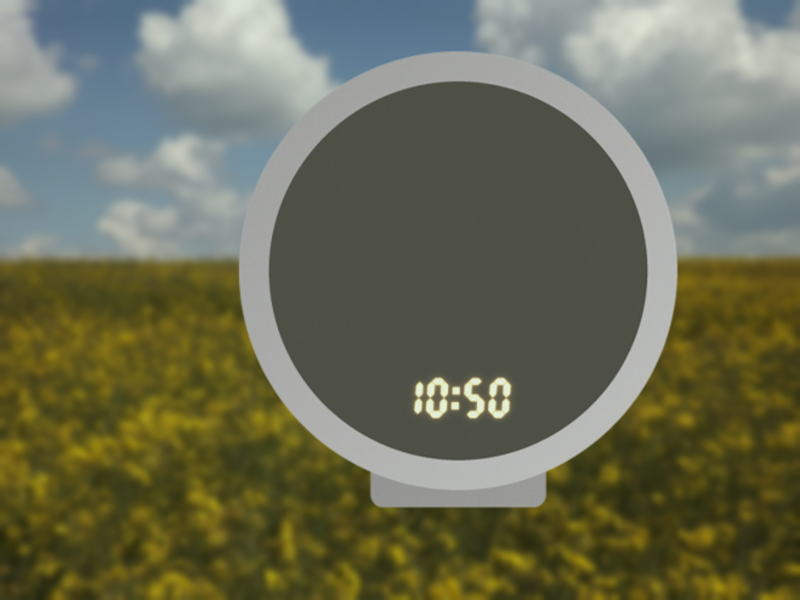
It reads 10,50
